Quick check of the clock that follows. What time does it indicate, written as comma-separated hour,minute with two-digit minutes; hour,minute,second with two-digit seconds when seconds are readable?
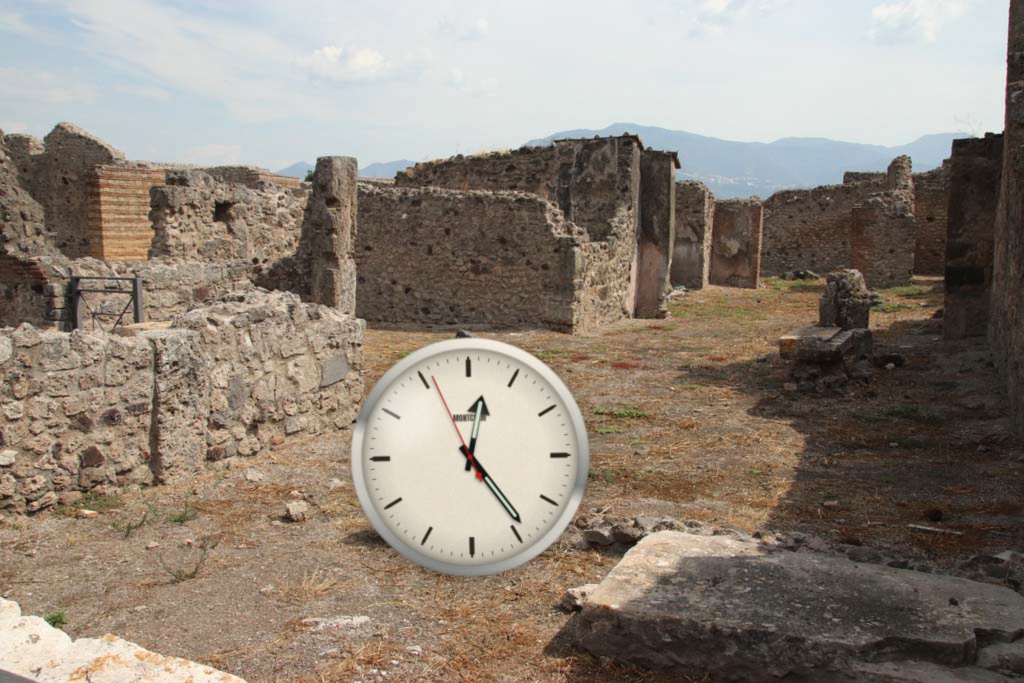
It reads 12,23,56
